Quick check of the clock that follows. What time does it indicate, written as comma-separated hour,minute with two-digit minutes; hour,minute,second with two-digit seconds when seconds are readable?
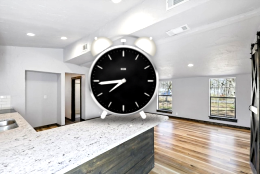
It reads 7,44
